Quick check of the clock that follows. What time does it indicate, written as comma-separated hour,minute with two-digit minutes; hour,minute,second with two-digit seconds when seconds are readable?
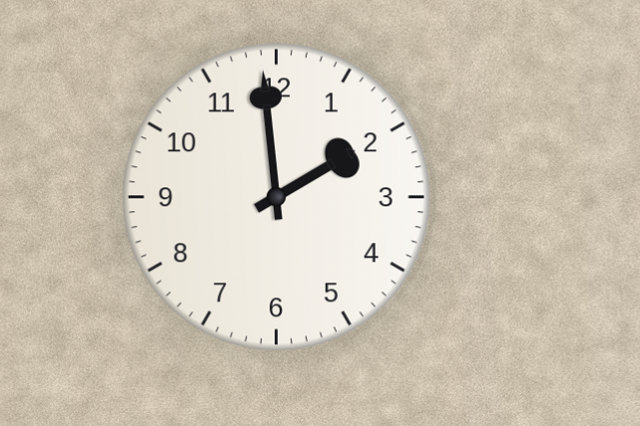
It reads 1,59
